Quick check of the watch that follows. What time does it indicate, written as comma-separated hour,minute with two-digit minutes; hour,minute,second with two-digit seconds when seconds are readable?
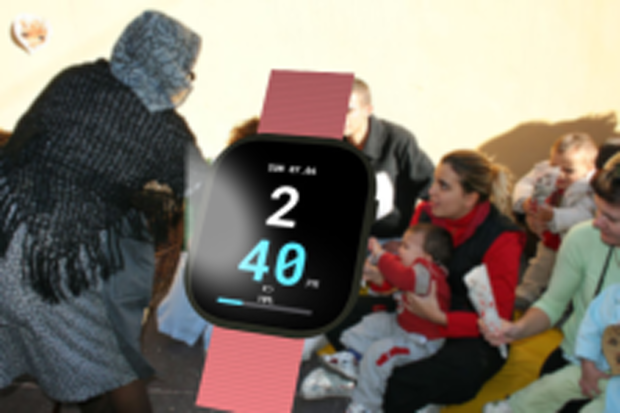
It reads 2,40
